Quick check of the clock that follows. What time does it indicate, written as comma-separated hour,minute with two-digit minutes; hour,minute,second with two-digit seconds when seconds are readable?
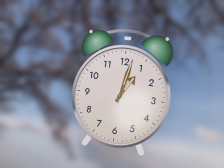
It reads 1,02
